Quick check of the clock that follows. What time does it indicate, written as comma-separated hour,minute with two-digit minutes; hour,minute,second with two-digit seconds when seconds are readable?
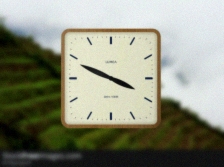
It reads 3,49
